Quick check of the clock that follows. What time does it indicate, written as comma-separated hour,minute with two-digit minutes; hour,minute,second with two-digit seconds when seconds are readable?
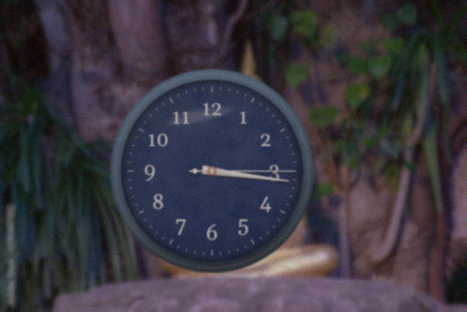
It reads 3,16,15
